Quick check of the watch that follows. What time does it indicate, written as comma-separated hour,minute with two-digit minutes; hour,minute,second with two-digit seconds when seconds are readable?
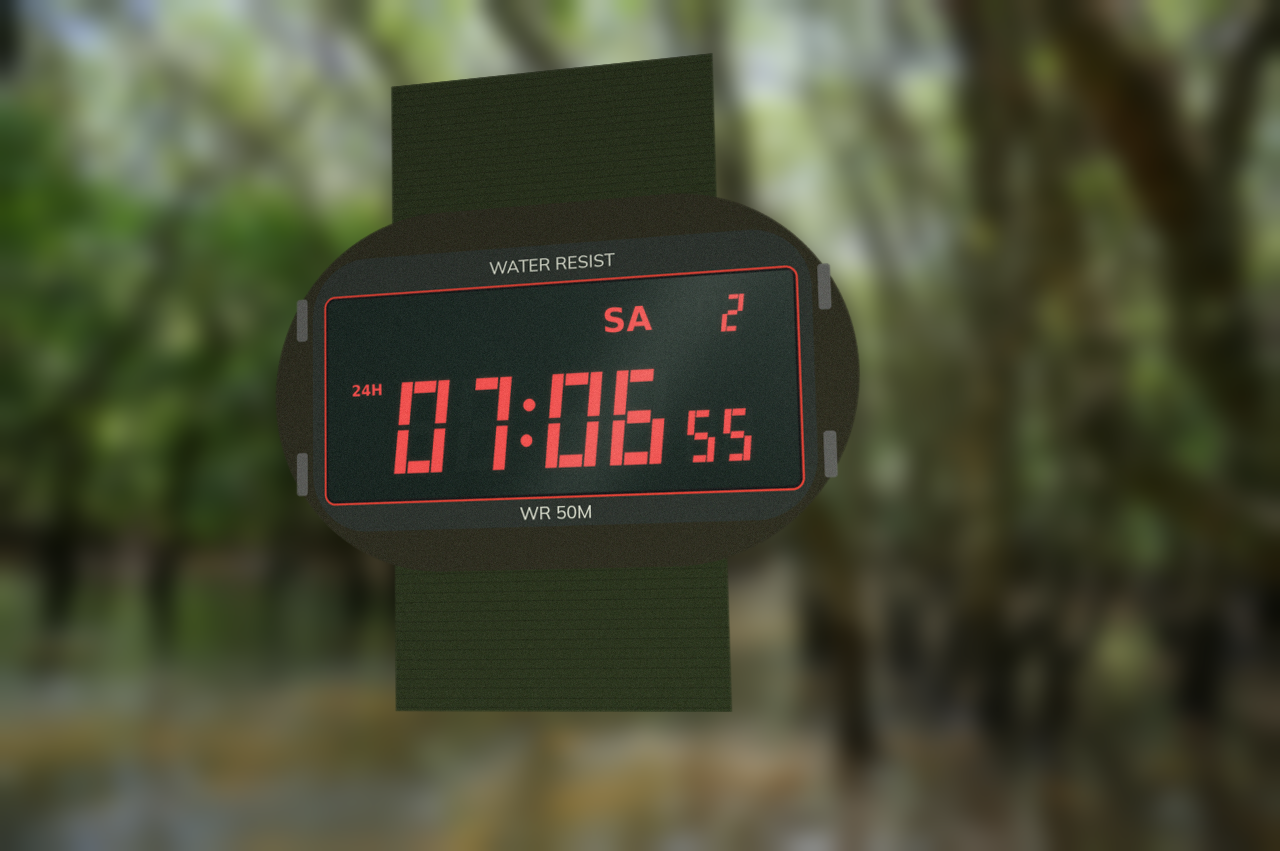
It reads 7,06,55
